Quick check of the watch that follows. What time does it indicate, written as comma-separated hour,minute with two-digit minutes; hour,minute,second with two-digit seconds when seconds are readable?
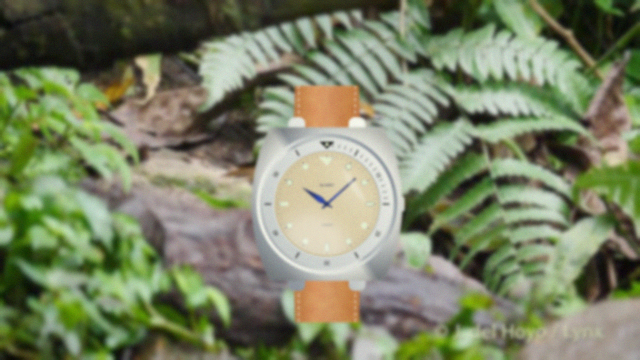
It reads 10,08
